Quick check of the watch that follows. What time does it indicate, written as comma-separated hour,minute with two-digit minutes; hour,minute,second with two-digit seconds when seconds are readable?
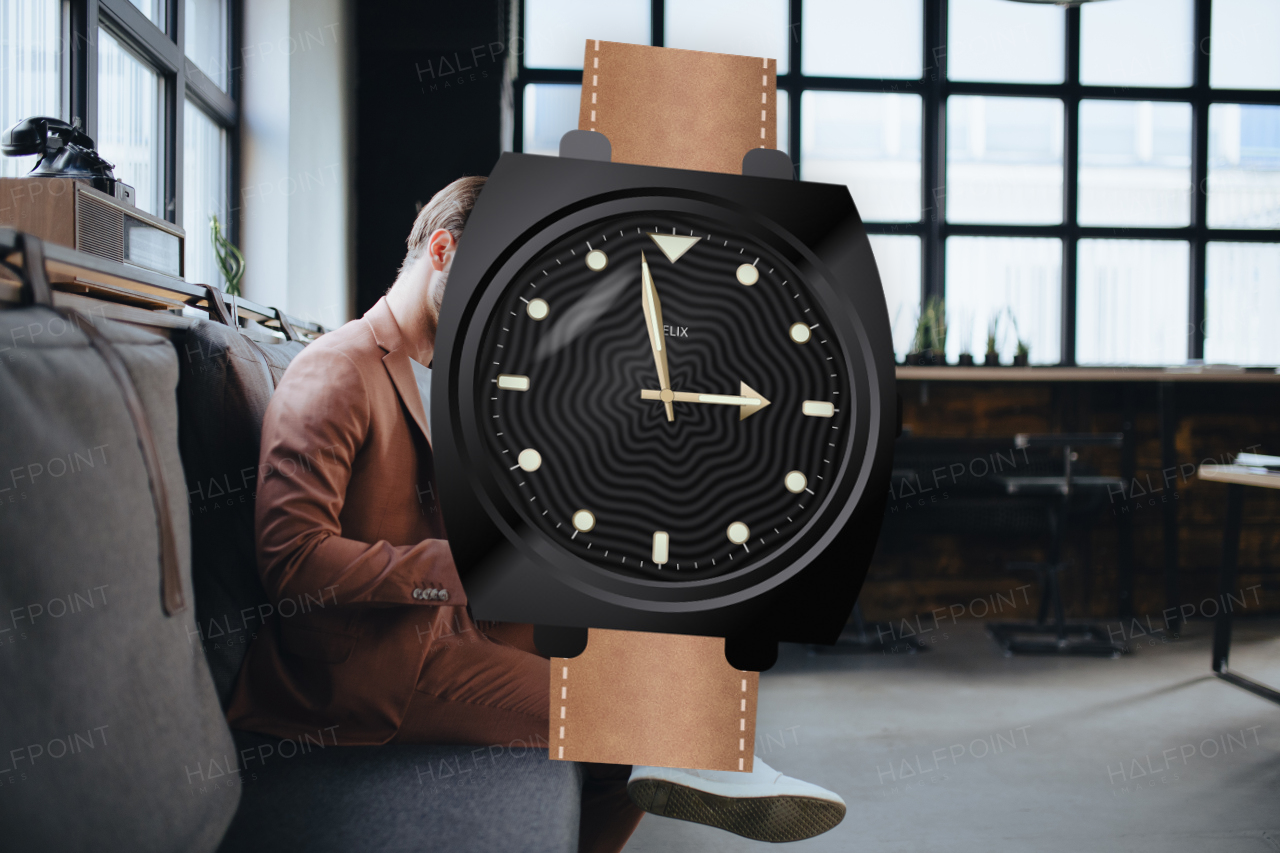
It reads 2,58
